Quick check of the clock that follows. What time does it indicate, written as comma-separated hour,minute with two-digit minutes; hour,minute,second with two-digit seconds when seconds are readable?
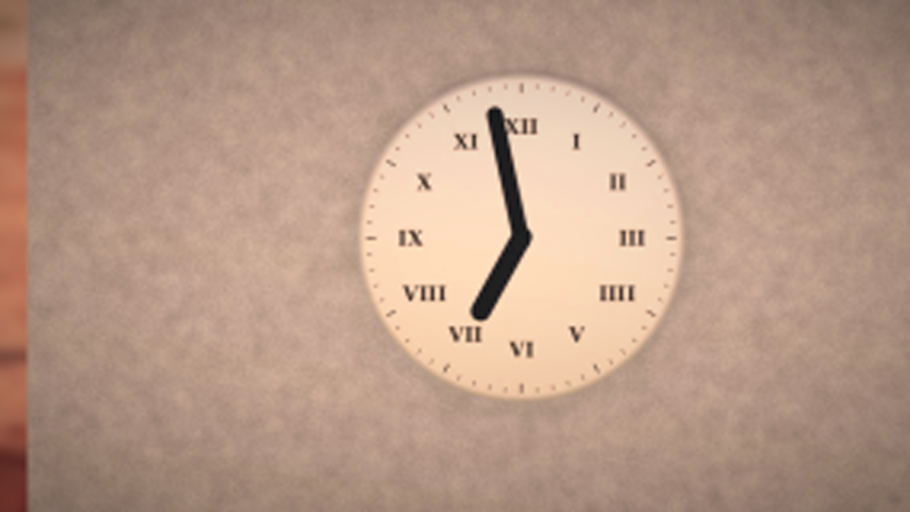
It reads 6,58
